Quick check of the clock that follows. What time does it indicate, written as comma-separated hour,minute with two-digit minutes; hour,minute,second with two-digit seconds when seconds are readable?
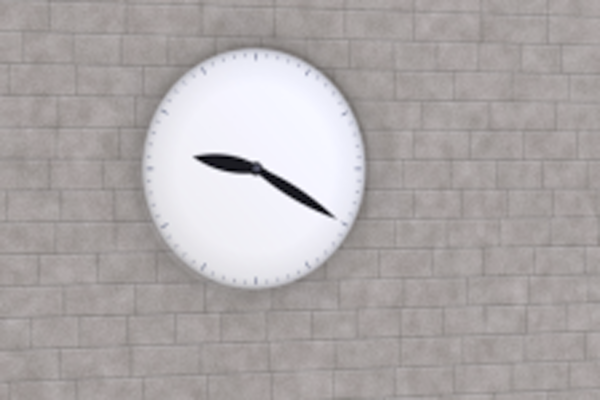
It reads 9,20
